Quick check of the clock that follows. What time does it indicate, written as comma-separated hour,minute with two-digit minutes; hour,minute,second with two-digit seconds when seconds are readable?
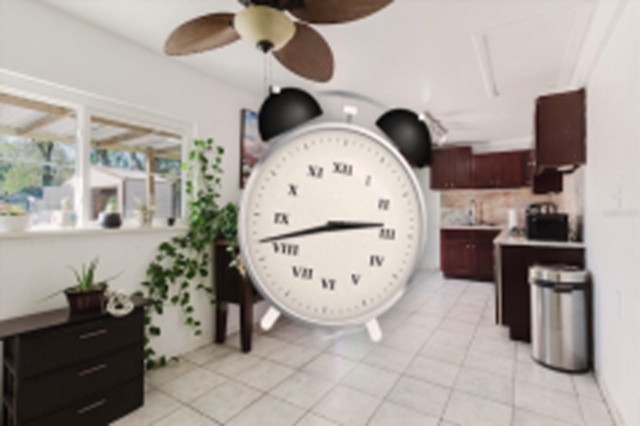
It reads 2,42
